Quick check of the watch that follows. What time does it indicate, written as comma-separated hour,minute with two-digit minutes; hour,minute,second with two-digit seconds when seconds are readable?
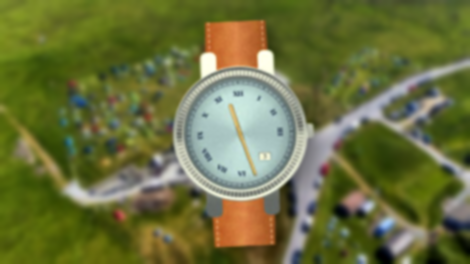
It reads 11,27
